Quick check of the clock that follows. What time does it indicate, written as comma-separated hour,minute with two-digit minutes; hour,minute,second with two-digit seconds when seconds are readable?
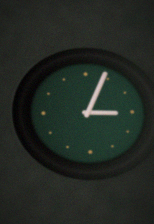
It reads 3,04
